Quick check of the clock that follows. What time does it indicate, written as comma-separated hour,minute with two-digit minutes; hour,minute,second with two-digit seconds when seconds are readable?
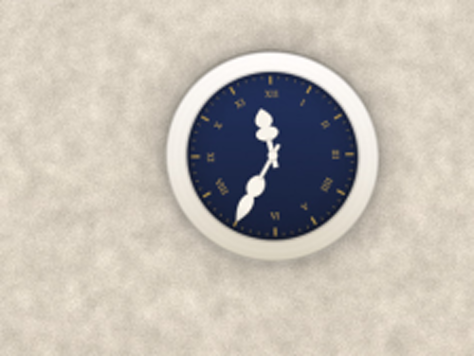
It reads 11,35
